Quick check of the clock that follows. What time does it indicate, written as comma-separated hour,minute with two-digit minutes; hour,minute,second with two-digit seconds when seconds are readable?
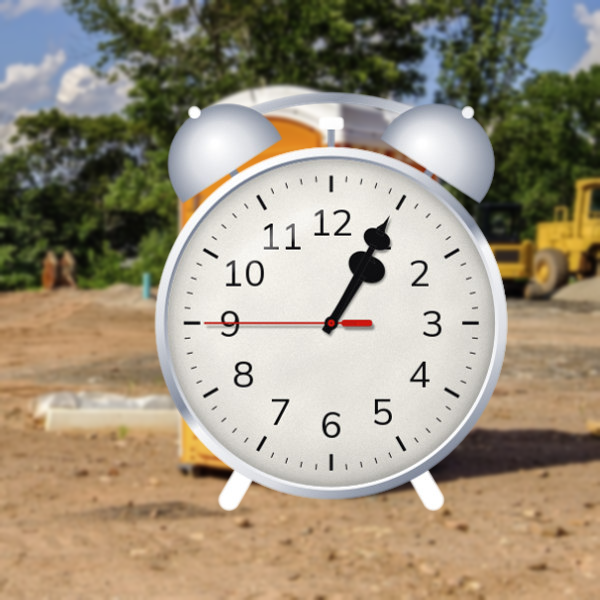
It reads 1,04,45
